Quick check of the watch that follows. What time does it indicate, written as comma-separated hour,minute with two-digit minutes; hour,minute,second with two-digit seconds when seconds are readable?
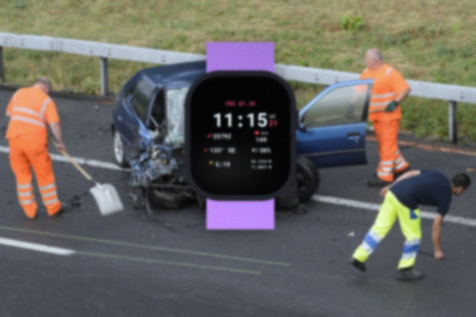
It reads 11,15
